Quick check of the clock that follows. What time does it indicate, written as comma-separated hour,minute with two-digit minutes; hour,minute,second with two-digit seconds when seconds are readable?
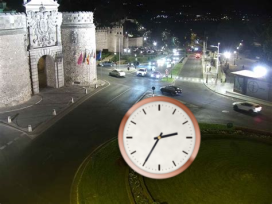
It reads 2,35
